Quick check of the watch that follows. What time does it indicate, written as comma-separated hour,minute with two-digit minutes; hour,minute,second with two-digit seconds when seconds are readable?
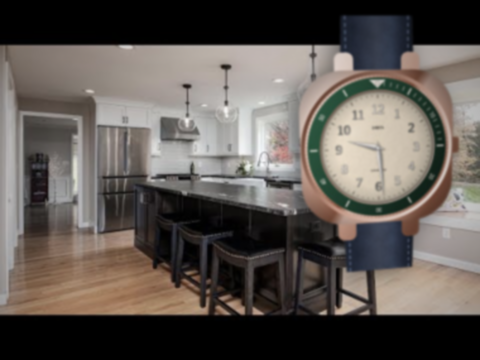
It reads 9,29
